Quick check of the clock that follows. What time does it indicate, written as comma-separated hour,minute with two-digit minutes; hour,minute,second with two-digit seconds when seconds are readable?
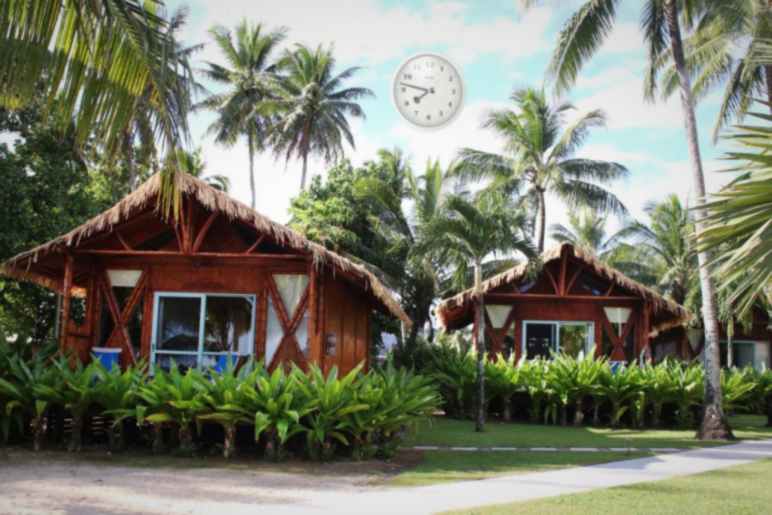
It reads 7,47
